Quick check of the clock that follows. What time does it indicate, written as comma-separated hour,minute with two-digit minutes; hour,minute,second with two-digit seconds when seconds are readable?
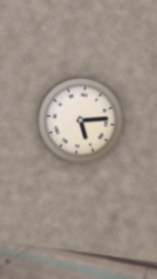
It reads 5,13
